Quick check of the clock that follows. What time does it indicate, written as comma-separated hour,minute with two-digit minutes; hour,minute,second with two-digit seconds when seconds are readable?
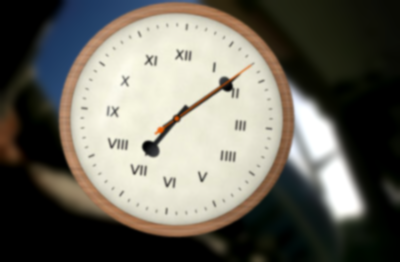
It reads 7,08,08
